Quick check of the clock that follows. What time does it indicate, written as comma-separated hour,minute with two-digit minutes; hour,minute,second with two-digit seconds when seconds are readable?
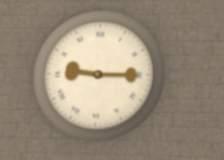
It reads 9,15
